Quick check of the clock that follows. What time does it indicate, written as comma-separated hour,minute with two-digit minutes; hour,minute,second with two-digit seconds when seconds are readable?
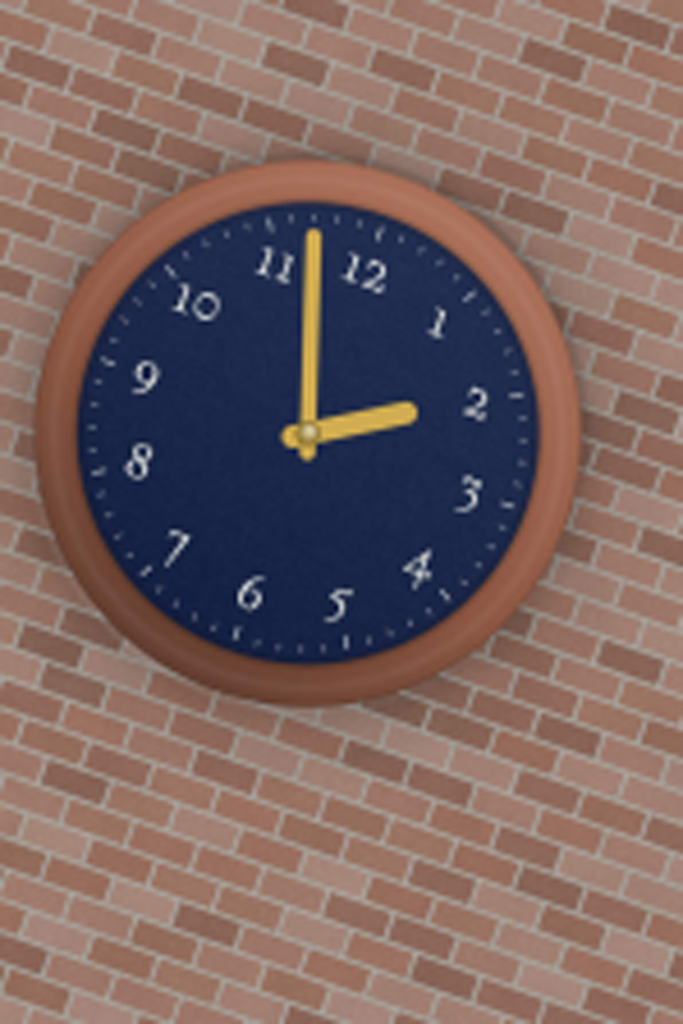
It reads 1,57
